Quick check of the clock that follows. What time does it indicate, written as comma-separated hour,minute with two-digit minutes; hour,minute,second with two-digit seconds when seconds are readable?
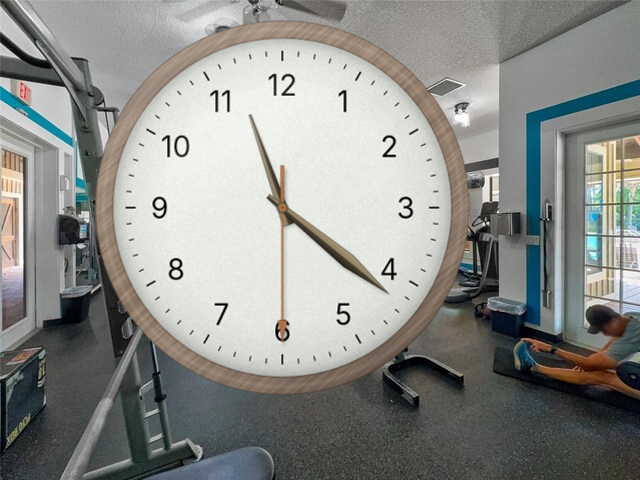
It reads 11,21,30
